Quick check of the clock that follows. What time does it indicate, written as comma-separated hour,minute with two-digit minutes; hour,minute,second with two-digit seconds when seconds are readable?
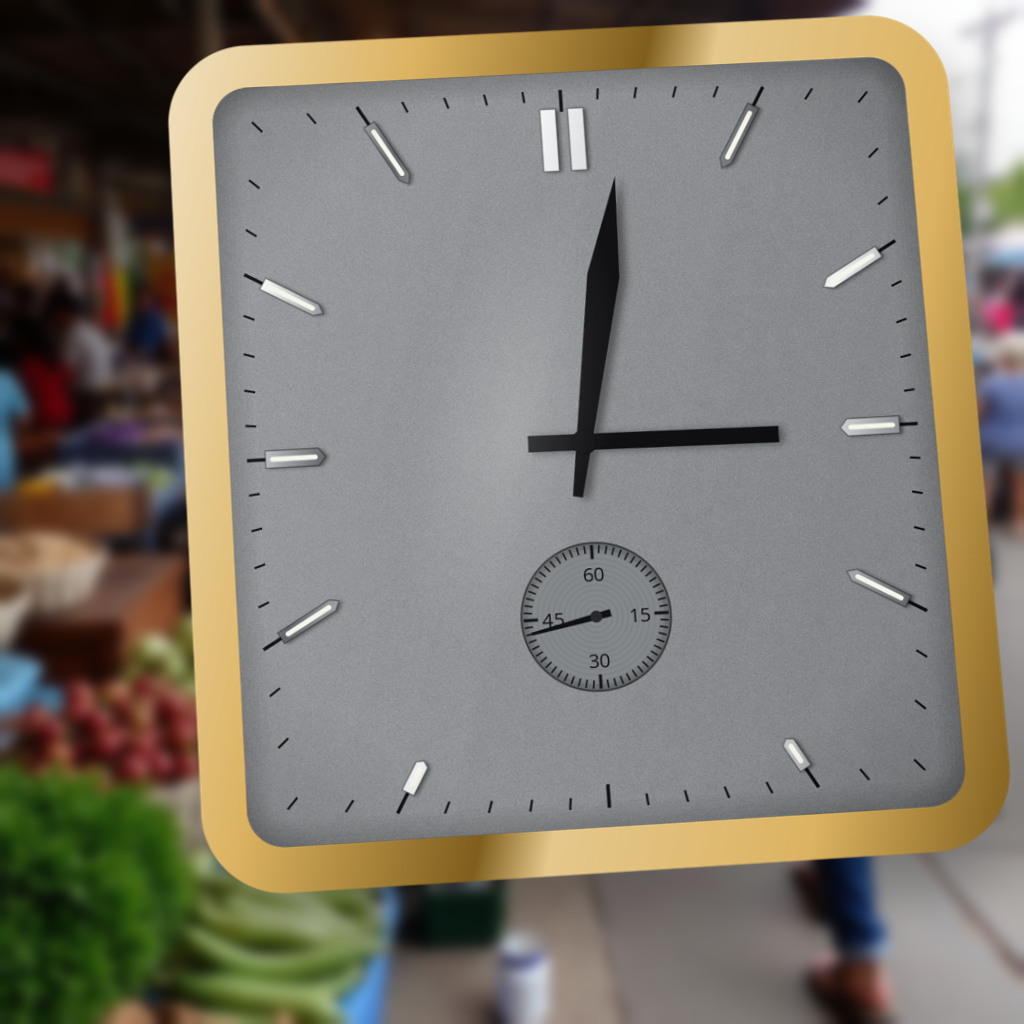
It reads 3,01,43
